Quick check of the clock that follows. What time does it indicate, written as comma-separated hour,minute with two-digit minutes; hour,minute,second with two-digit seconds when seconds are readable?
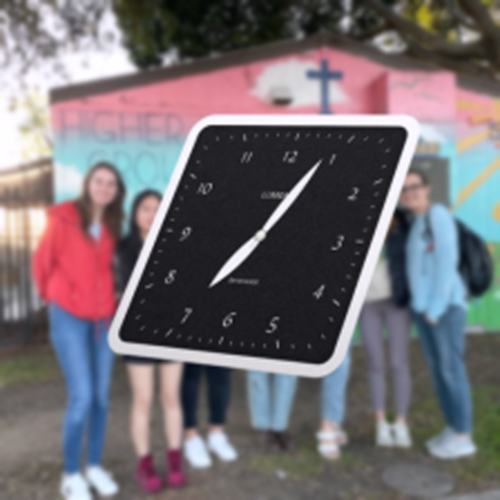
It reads 7,04
